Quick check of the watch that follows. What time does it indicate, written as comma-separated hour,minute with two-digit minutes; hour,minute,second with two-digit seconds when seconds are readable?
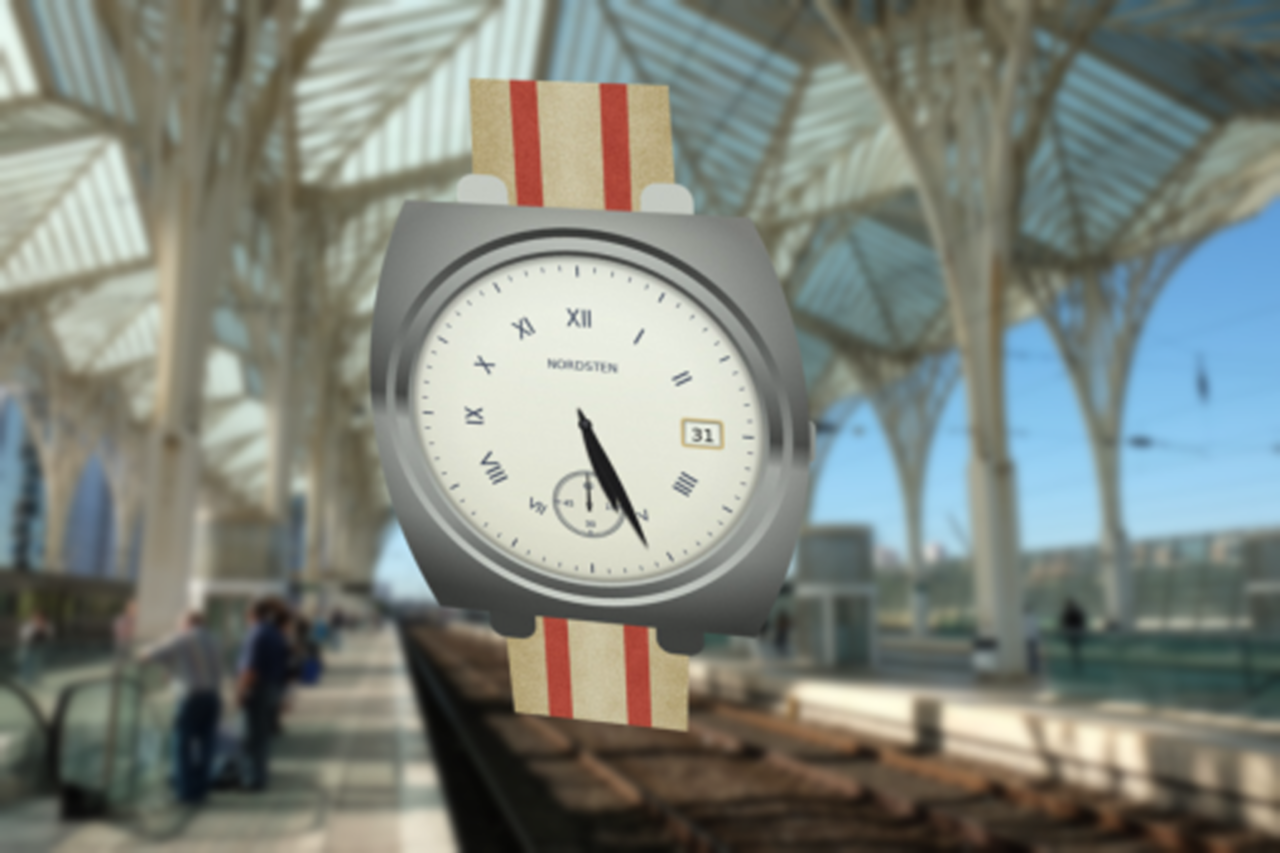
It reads 5,26
